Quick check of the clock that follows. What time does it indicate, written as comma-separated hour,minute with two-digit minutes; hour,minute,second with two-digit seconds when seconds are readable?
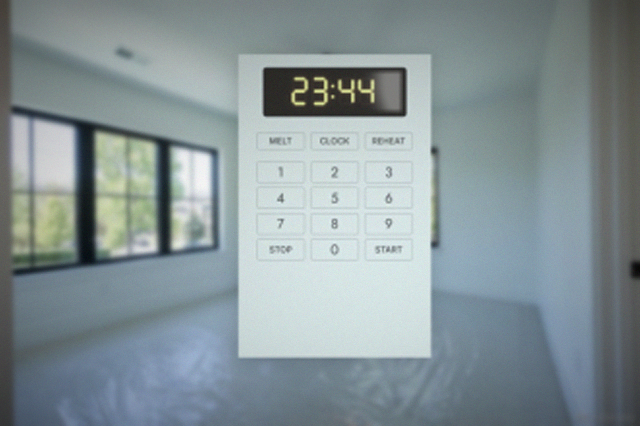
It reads 23,44
